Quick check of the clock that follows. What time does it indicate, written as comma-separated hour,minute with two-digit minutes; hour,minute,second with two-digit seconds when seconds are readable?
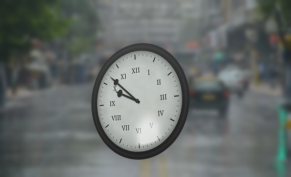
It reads 9,52
